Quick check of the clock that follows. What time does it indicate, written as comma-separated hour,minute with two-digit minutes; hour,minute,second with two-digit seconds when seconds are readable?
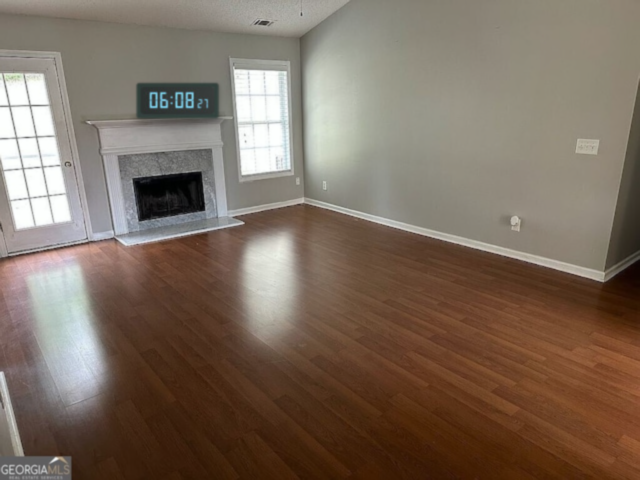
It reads 6,08
